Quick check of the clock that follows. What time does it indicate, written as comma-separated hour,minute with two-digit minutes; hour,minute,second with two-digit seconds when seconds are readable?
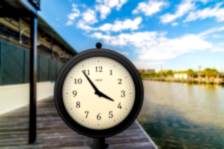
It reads 3,54
